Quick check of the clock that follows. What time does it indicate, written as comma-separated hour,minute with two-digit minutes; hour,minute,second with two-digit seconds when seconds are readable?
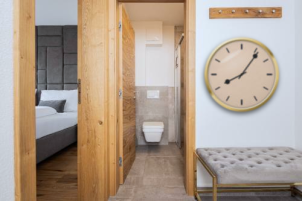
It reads 8,06
